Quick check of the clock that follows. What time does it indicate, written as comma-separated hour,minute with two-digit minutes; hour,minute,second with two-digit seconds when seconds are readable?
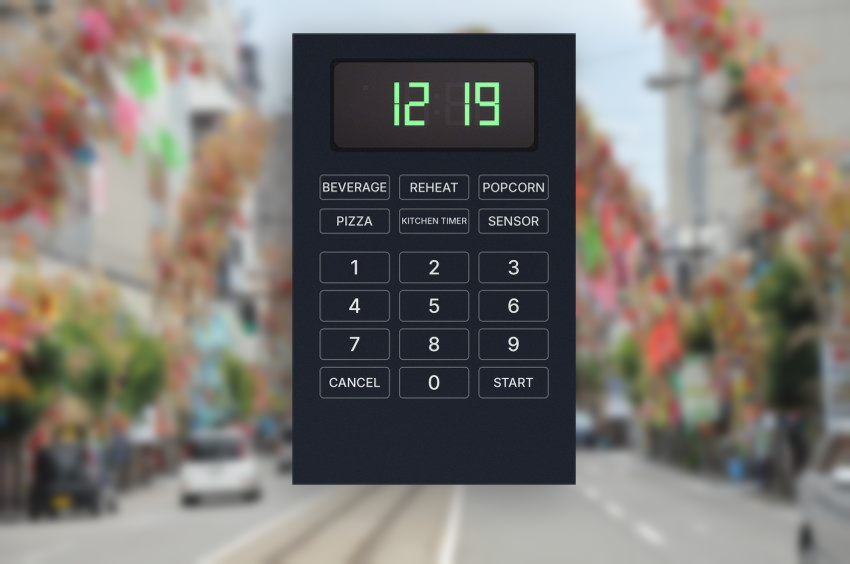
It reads 12,19
